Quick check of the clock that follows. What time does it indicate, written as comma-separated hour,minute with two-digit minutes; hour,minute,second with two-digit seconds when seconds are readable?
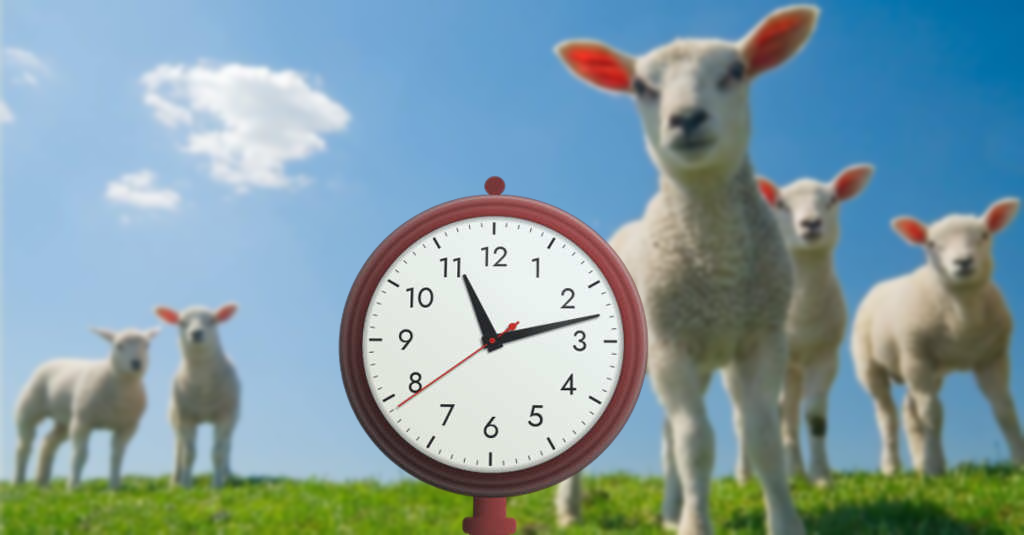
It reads 11,12,39
